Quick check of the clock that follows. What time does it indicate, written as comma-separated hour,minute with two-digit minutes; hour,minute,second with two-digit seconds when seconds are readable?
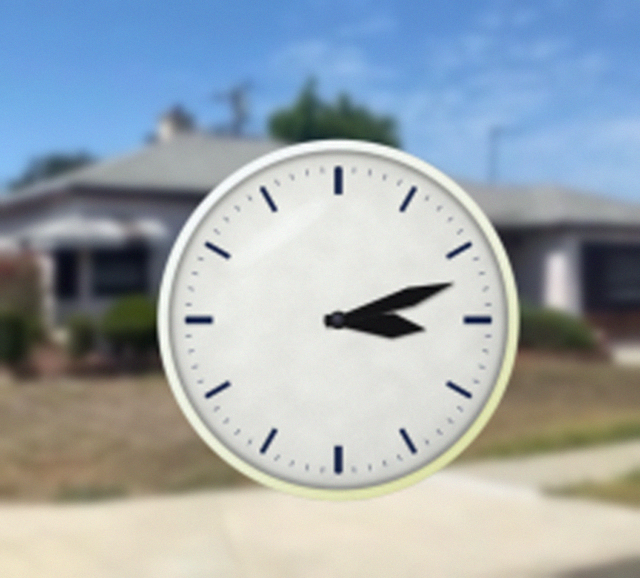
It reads 3,12
